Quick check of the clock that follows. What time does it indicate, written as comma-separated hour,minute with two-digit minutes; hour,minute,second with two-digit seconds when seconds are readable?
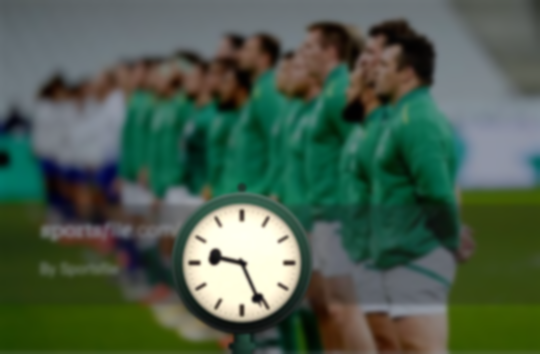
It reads 9,26
